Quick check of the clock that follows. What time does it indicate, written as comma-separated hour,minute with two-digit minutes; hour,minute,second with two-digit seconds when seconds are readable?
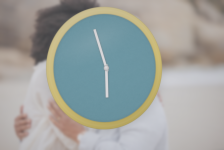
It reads 5,57
